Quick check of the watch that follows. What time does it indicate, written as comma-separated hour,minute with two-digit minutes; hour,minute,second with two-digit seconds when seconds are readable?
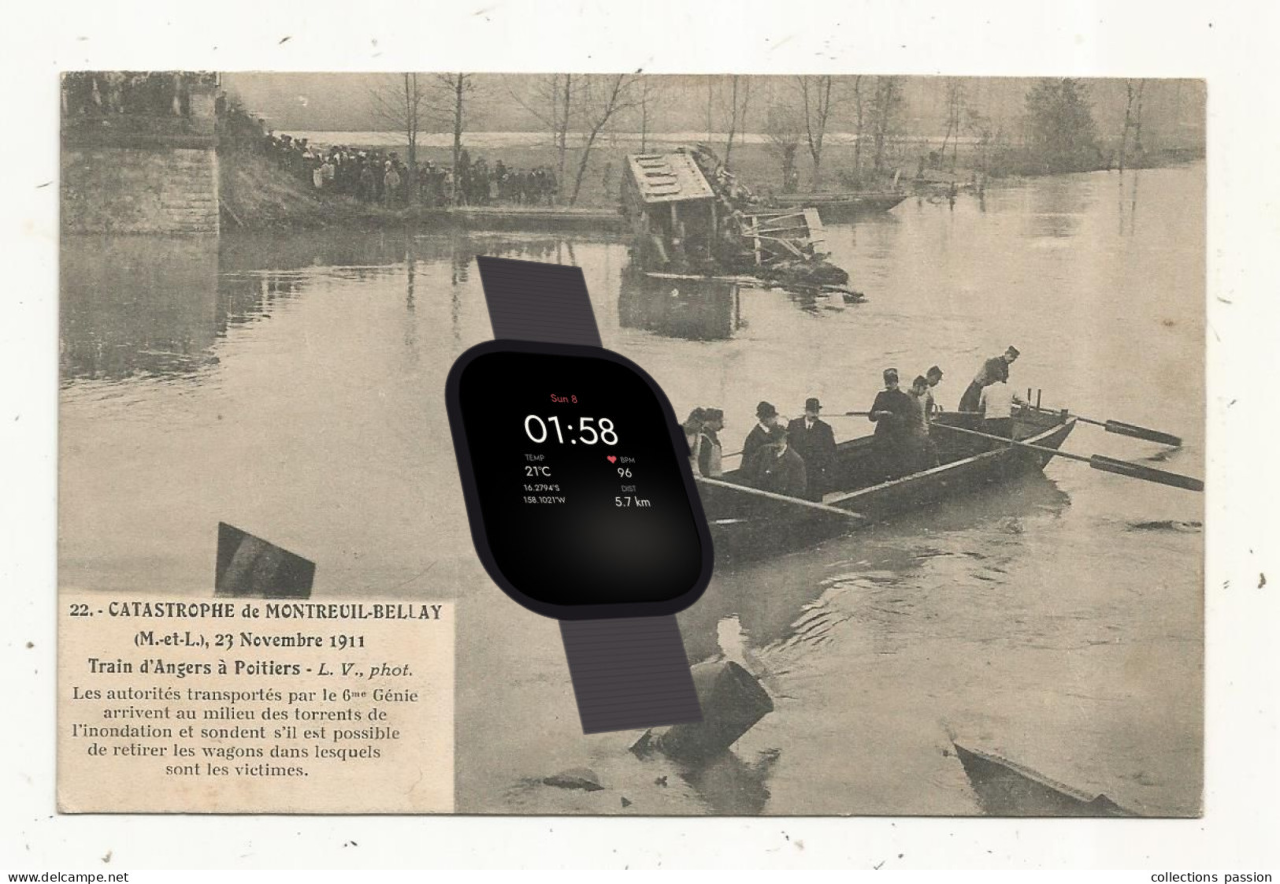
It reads 1,58
